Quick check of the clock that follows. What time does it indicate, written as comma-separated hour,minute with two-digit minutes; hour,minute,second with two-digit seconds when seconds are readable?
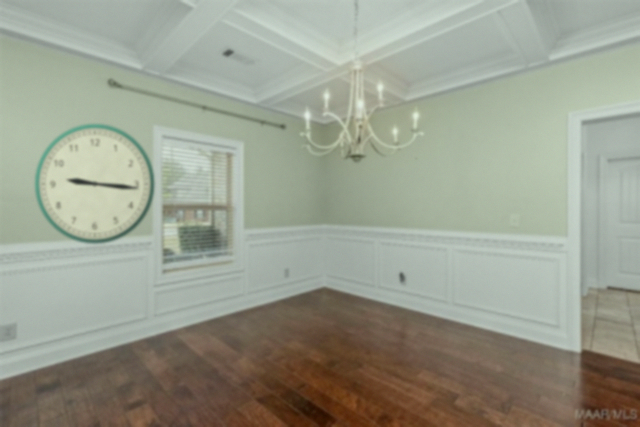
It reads 9,16
